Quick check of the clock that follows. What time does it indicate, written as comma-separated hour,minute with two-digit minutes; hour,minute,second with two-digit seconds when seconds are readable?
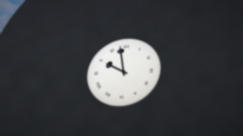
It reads 9,58
